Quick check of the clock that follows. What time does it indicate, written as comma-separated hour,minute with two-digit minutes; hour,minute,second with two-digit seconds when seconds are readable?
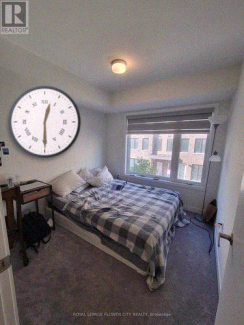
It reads 12,30
